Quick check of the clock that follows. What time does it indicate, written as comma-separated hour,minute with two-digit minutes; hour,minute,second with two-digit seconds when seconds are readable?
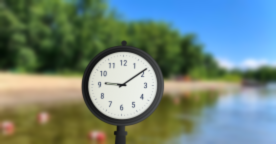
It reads 9,09
